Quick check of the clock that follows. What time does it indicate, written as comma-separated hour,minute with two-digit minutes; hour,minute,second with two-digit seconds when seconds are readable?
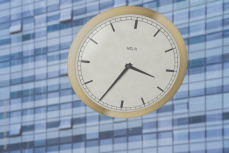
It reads 3,35
